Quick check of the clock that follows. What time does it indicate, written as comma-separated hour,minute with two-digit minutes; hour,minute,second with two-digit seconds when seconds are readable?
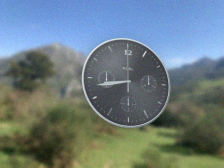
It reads 8,43
